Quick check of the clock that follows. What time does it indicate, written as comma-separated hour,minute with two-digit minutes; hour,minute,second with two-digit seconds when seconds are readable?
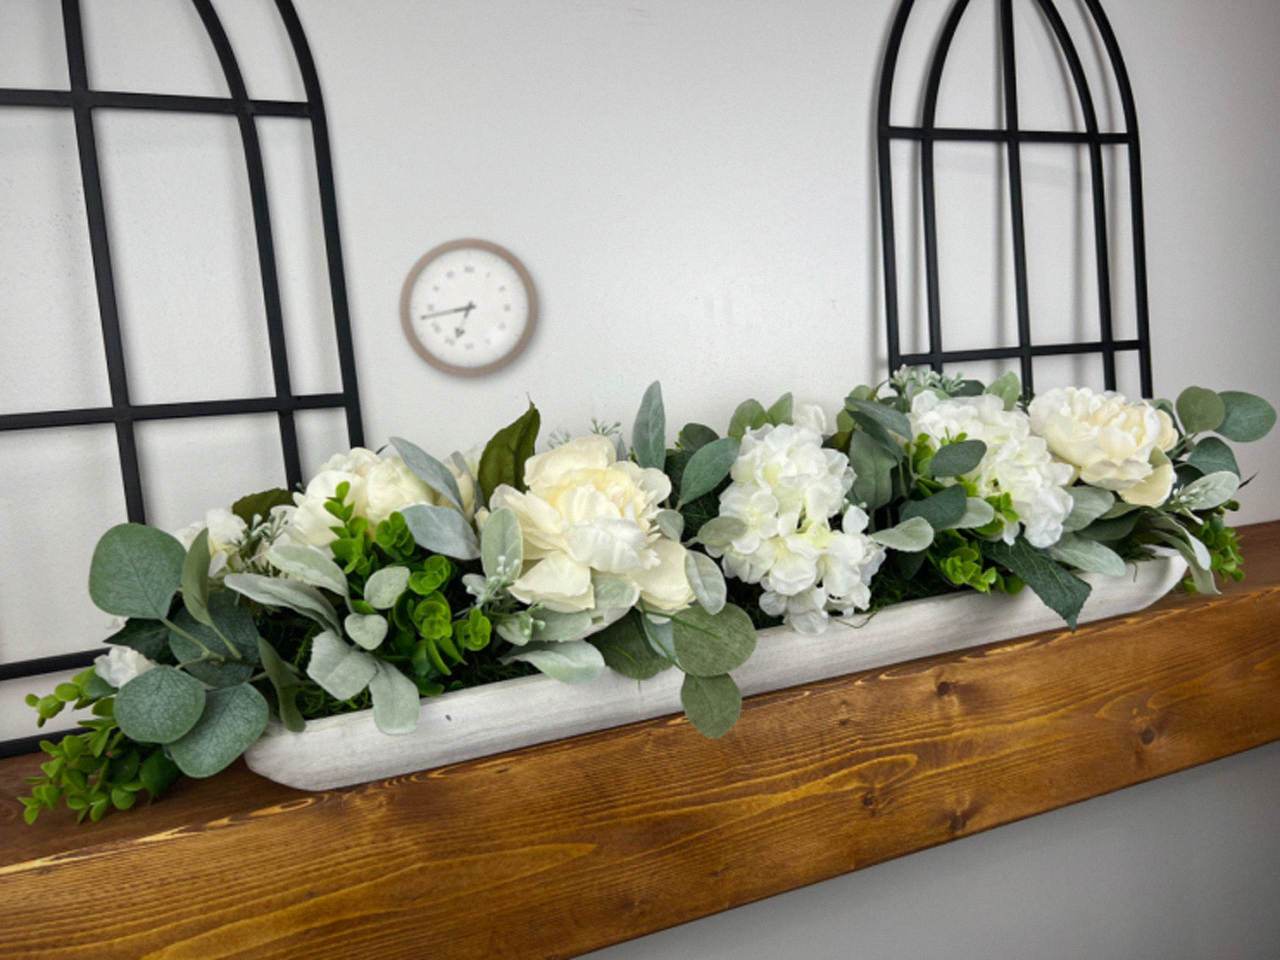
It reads 6,43
